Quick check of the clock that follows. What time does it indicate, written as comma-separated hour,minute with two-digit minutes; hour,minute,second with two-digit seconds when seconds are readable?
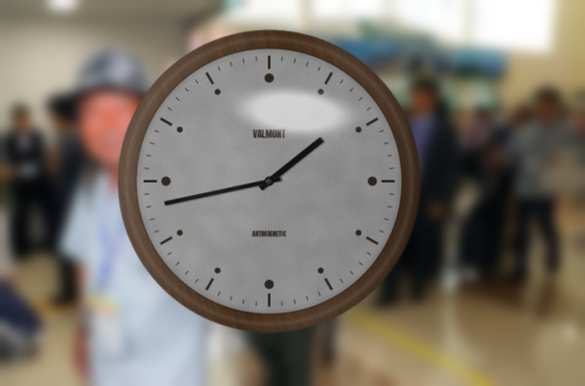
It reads 1,43
